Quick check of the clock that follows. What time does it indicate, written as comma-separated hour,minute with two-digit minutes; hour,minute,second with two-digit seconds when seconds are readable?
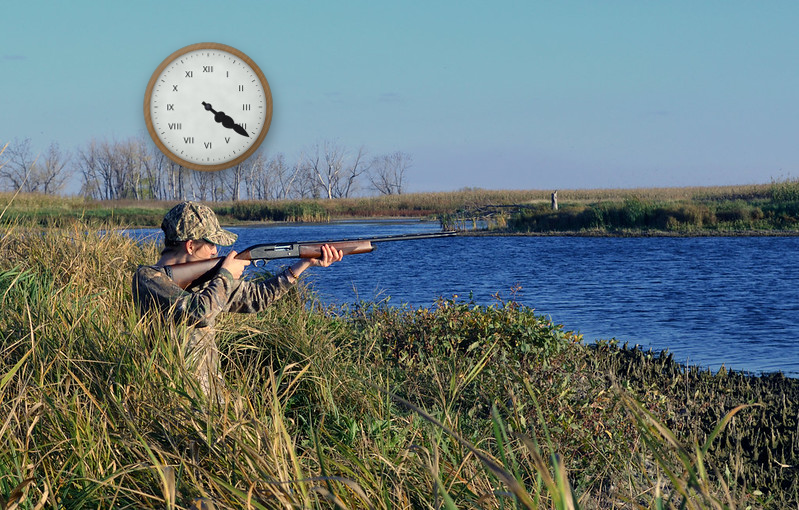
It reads 4,21
